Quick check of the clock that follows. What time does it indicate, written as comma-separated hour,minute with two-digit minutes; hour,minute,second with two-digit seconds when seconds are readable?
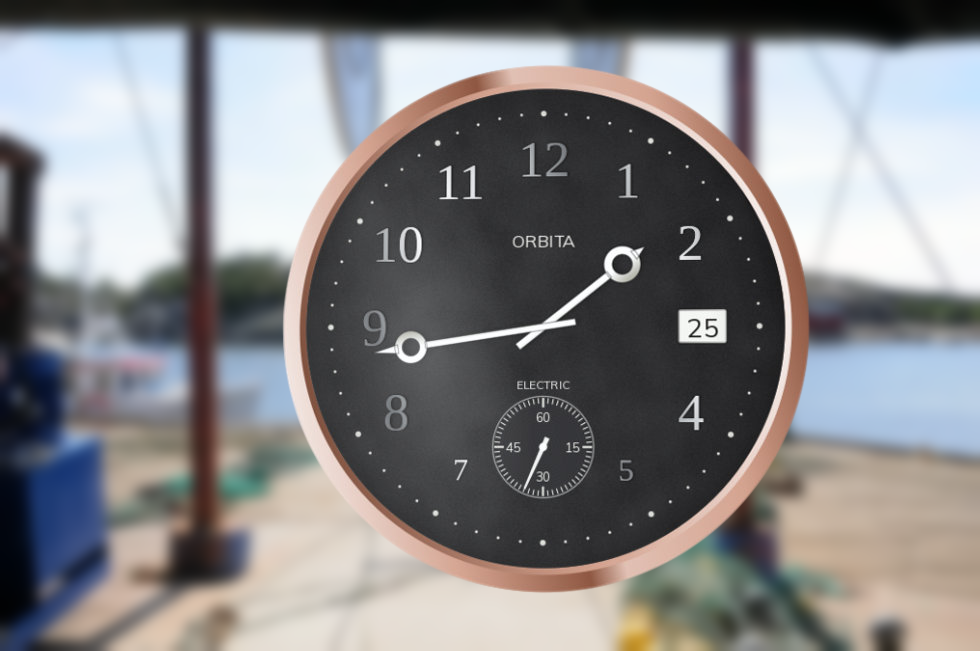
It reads 1,43,34
